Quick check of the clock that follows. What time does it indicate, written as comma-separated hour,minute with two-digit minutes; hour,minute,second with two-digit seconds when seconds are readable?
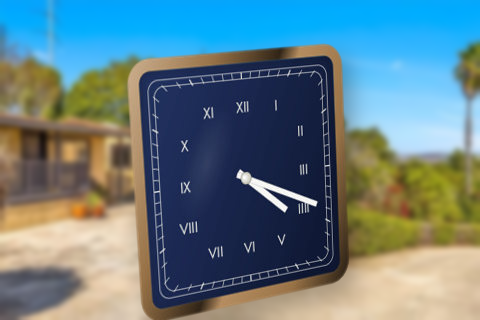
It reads 4,19
